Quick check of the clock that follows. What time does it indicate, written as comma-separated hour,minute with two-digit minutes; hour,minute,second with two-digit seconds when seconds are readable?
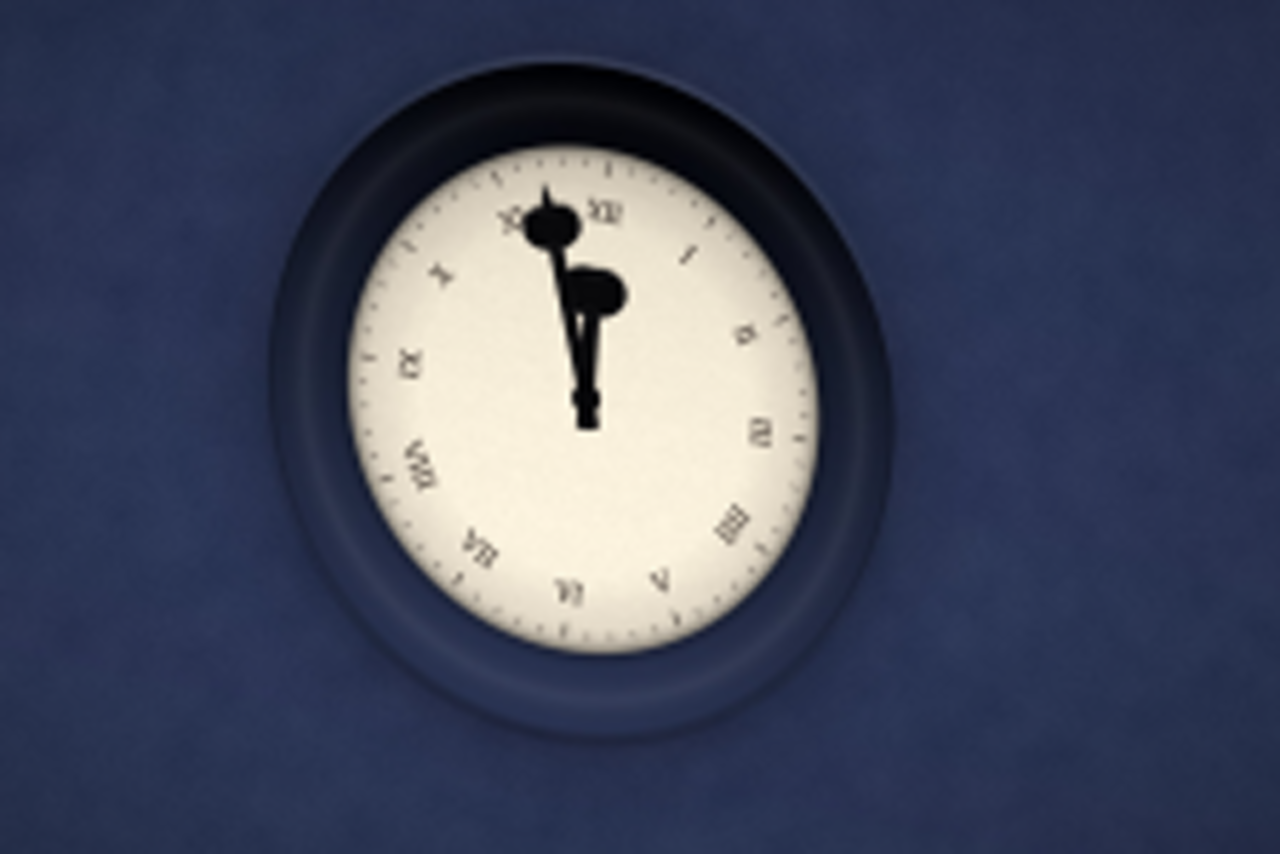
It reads 11,57
